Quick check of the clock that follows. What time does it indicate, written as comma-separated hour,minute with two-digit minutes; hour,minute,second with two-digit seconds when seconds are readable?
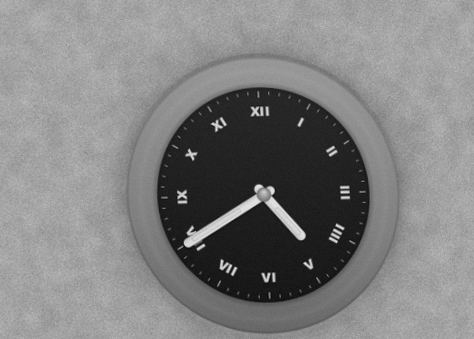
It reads 4,40
